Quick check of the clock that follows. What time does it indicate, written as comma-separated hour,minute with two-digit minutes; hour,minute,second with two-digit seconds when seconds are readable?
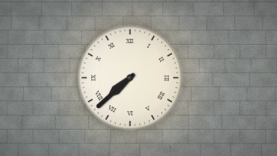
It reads 7,38
